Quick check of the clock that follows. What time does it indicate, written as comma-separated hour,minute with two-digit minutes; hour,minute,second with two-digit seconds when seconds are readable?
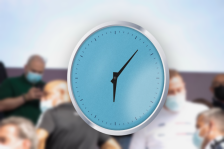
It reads 6,07
